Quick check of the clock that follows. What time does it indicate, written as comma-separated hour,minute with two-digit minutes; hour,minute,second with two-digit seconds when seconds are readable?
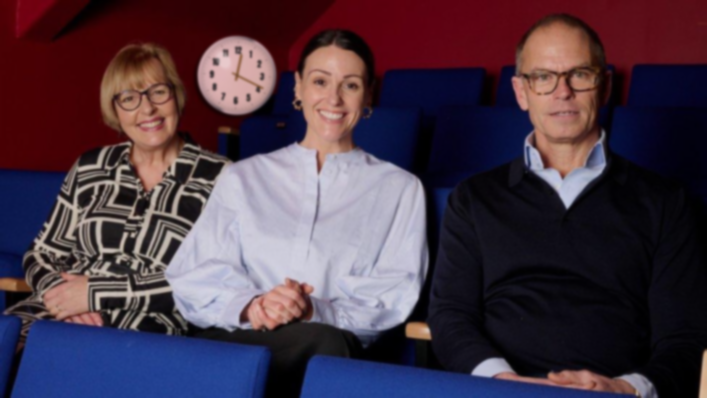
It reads 12,19
